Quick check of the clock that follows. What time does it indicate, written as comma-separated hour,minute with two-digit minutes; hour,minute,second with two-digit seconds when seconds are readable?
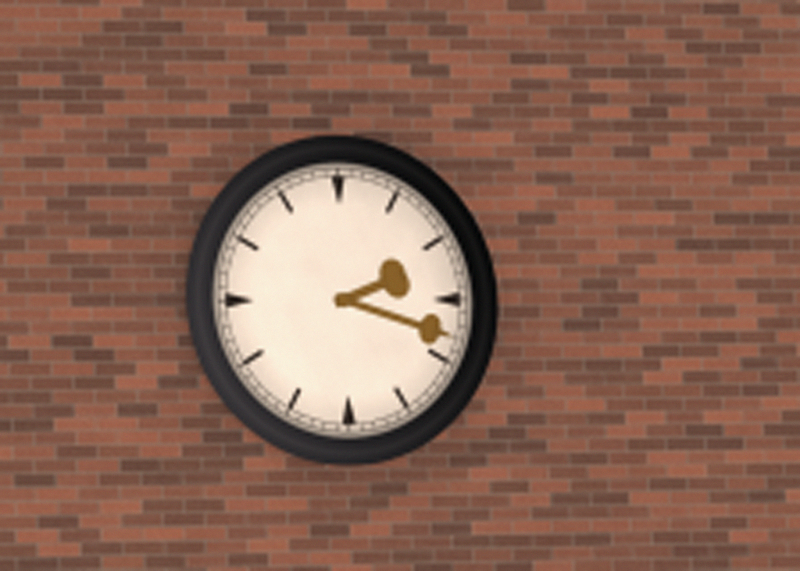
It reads 2,18
